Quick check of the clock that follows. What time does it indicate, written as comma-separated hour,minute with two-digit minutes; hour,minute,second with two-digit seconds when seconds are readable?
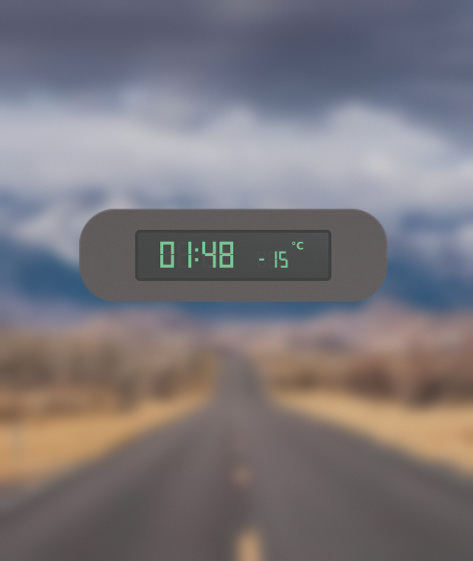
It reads 1,48
